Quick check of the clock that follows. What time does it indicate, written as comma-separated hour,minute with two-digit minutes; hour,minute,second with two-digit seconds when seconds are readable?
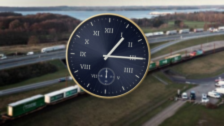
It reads 1,15
